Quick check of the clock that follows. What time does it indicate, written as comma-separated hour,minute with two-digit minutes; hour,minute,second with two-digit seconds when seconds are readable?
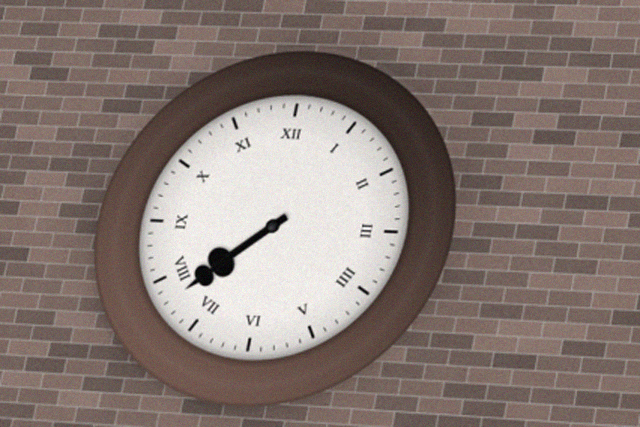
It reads 7,38
